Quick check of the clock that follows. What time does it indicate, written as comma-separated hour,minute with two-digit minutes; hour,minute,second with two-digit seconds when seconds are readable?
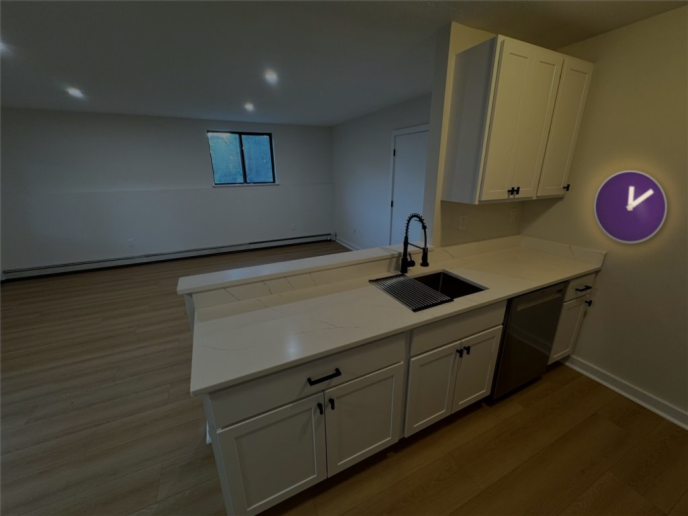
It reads 12,09
